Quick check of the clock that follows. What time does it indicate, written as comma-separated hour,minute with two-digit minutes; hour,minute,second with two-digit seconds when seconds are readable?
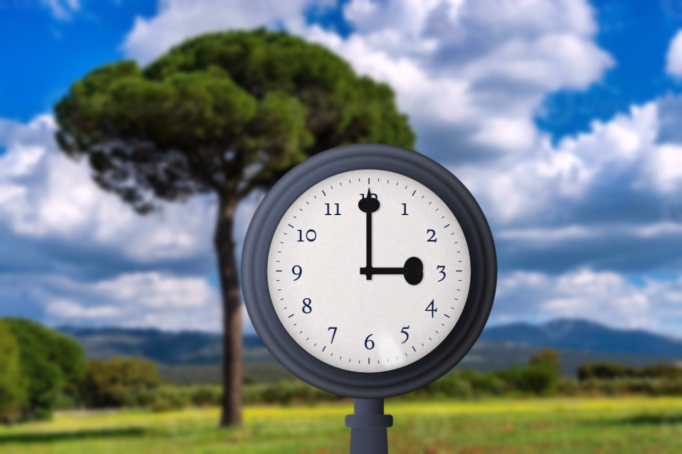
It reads 3,00
